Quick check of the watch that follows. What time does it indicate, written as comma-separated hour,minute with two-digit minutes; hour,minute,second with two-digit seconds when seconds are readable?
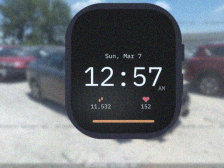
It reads 12,57
